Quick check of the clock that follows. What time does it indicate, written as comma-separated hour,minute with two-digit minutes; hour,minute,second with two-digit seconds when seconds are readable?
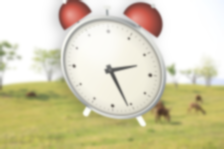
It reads 2,26
